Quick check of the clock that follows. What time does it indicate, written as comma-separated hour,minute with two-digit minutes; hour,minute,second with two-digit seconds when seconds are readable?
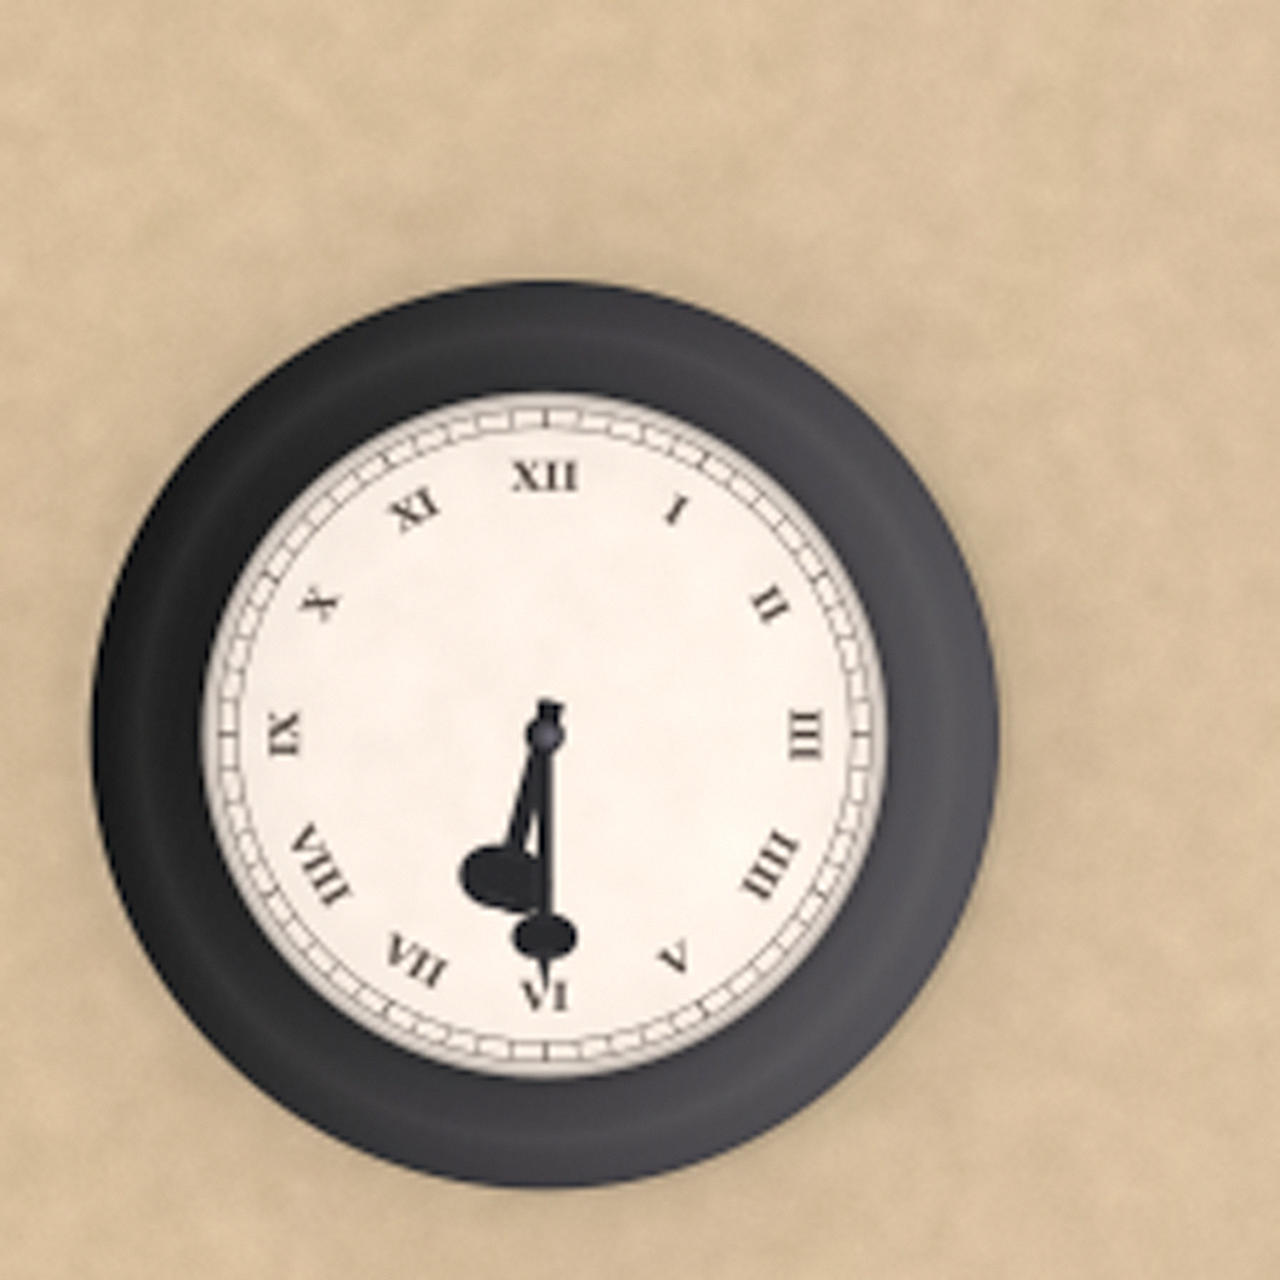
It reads 6,30
